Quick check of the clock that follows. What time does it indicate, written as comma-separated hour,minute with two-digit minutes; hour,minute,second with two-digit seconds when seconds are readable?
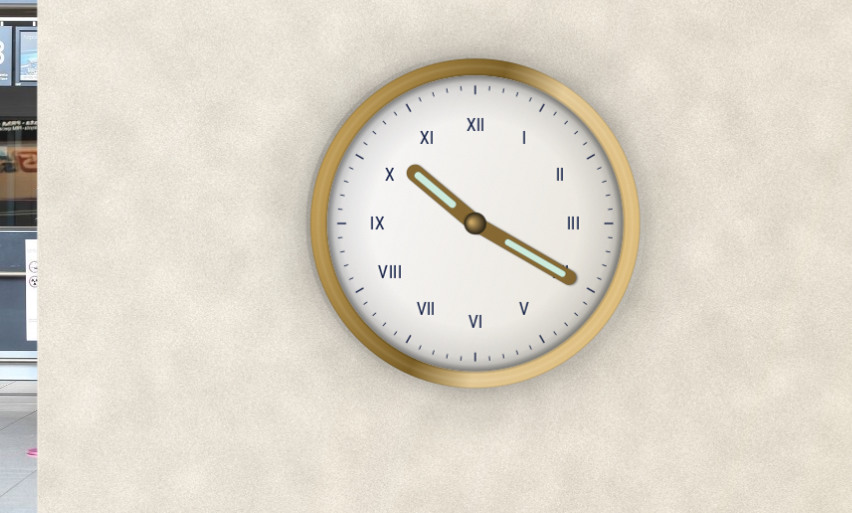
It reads 10,20
